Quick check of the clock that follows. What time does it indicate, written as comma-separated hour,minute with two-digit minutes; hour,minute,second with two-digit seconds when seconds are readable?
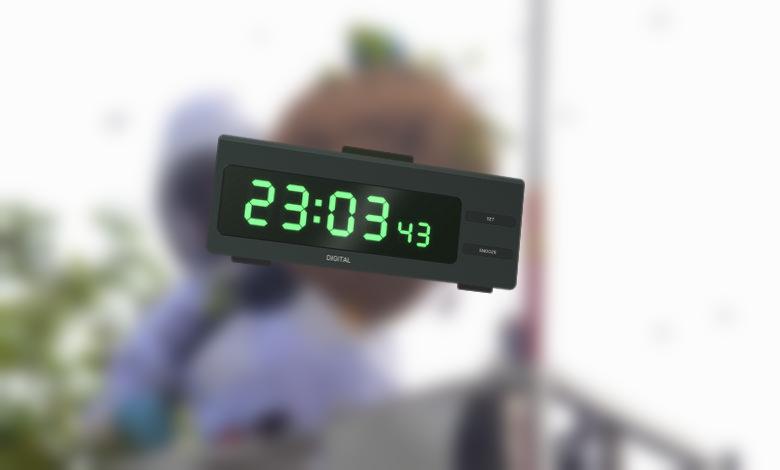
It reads 23,03,43
